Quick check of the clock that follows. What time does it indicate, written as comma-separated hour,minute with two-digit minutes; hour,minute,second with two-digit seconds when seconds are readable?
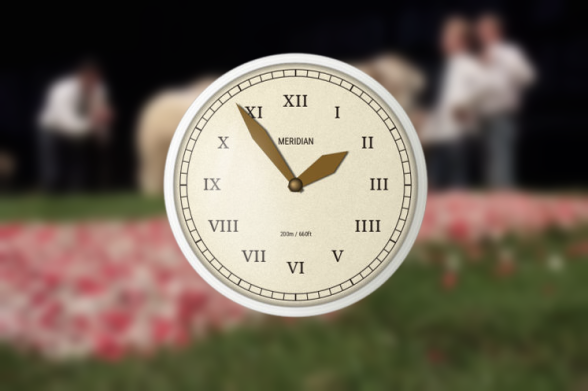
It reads 1,54
